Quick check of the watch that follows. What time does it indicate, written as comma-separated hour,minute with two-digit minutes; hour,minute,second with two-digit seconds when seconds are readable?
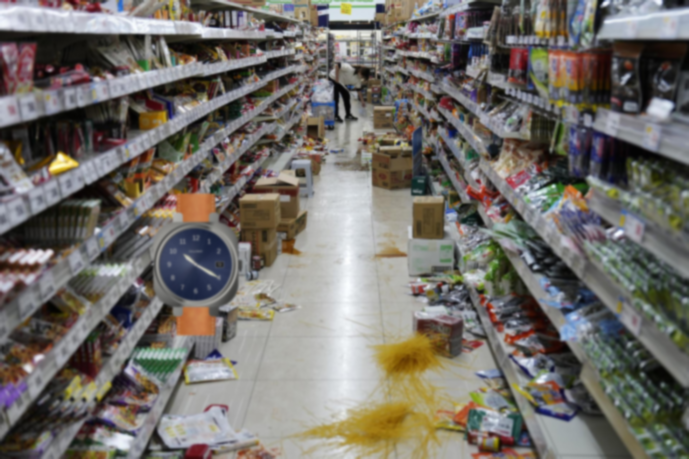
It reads 10,20
